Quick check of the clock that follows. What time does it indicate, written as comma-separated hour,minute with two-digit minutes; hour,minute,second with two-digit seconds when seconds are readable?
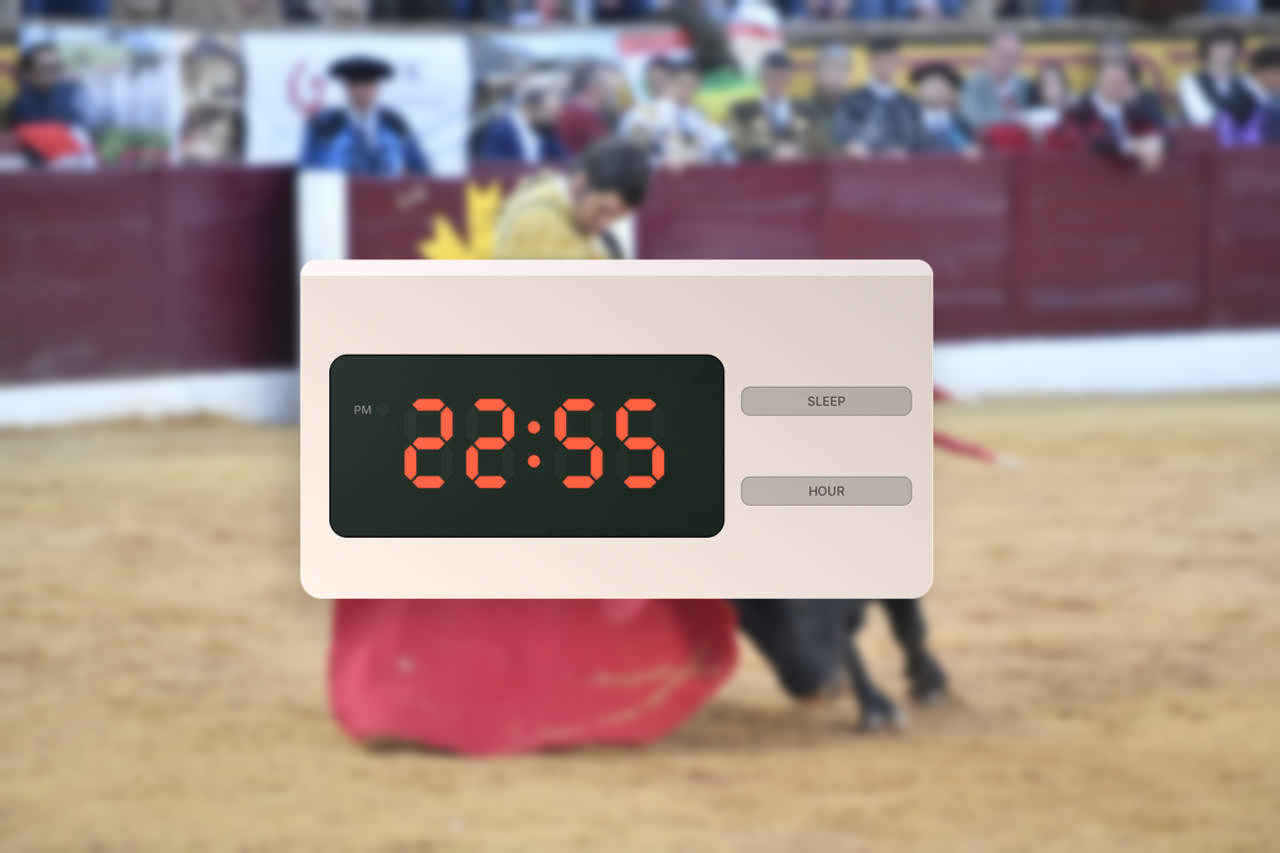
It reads 22,55
